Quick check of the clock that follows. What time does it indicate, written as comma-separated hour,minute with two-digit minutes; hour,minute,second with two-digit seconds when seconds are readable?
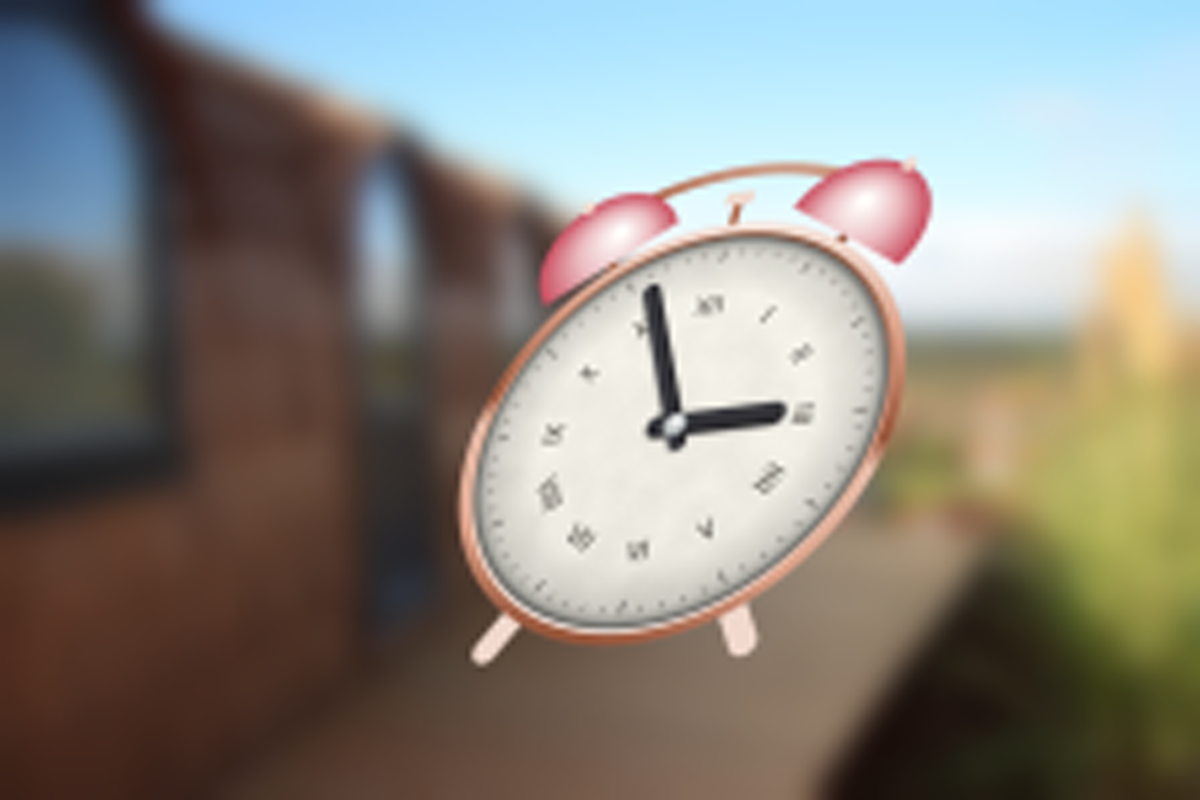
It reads 2,56
